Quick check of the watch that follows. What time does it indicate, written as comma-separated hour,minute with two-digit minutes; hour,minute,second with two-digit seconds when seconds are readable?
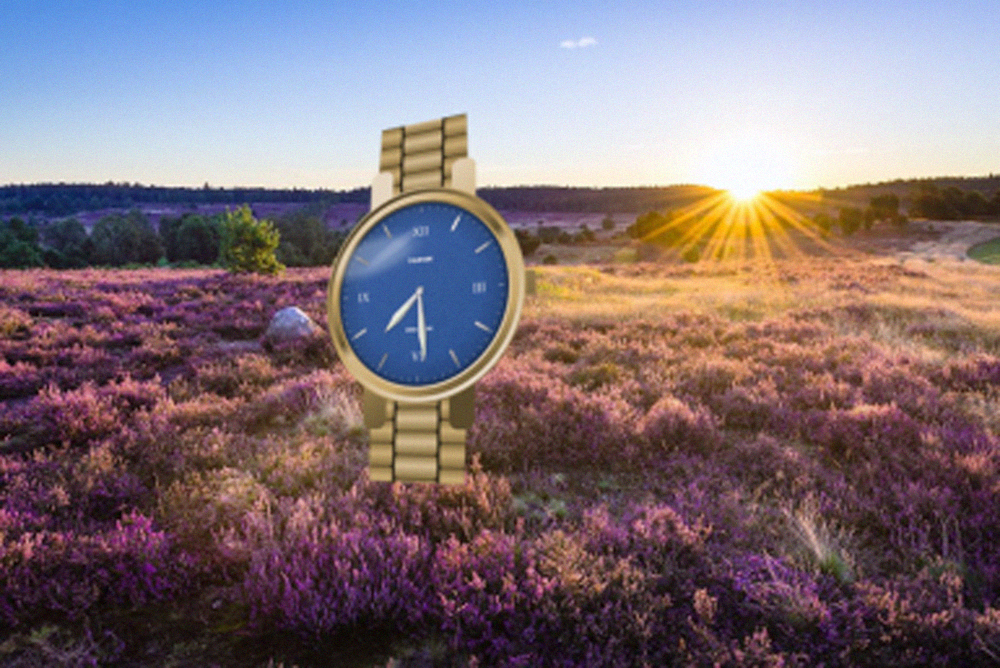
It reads 7,29
